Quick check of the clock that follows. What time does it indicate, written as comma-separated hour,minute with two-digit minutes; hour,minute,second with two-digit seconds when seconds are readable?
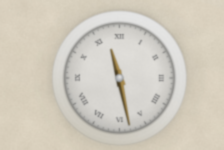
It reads 11,28
